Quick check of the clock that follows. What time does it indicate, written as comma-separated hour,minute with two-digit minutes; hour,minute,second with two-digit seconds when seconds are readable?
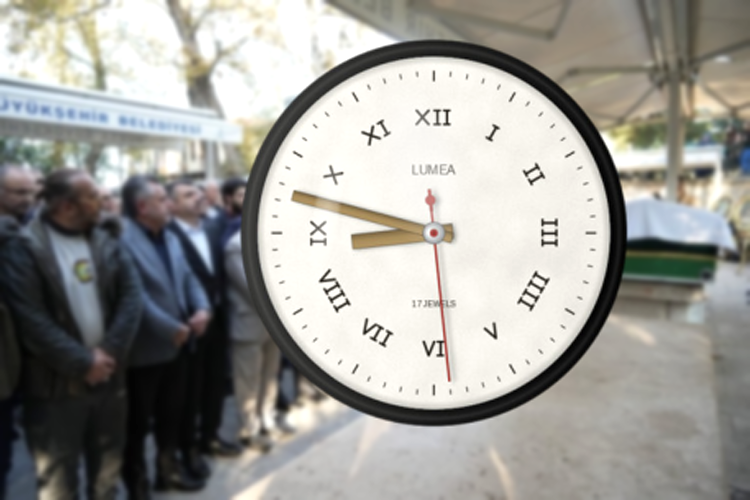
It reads 8,47,29
